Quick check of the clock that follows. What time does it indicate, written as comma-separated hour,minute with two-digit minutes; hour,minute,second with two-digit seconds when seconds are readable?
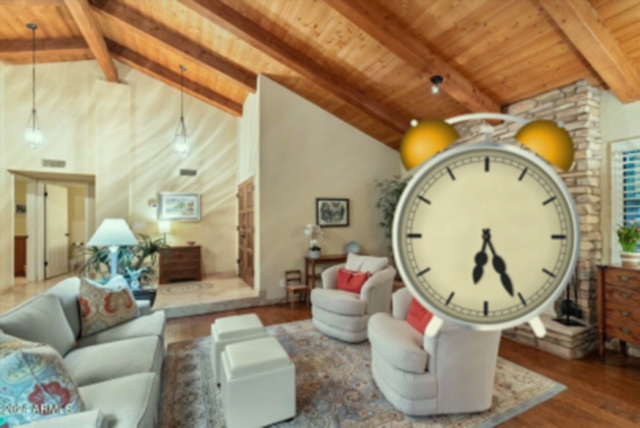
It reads 6,26
